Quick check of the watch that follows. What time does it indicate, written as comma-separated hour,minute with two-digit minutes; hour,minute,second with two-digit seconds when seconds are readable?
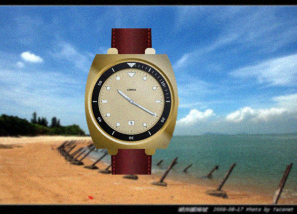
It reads 10,20
